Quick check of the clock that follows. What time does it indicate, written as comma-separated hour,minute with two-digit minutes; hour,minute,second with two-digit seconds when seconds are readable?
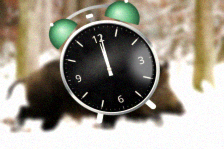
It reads 12,01
